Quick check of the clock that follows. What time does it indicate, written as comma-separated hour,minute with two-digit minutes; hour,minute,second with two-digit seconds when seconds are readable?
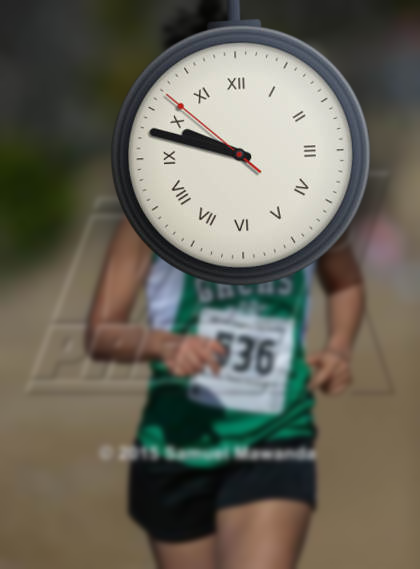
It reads 9,47,52
